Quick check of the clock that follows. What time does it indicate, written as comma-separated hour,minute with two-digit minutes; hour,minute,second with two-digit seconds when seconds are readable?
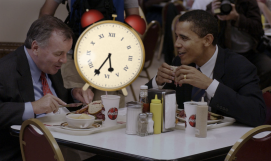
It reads 5,35
